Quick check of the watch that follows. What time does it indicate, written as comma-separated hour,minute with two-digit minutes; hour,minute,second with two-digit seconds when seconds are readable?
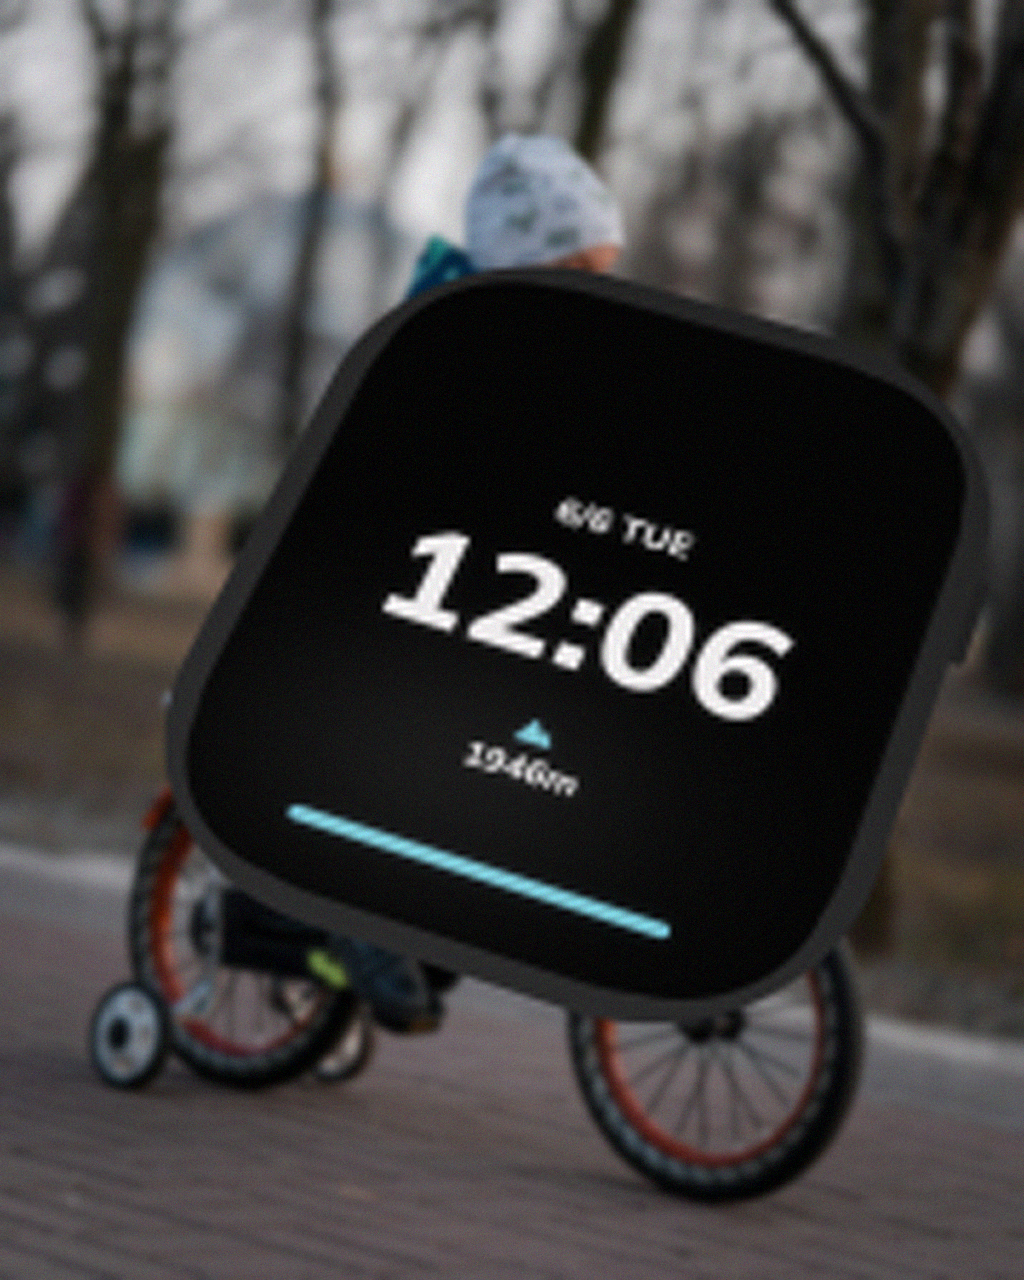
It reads 12,06
